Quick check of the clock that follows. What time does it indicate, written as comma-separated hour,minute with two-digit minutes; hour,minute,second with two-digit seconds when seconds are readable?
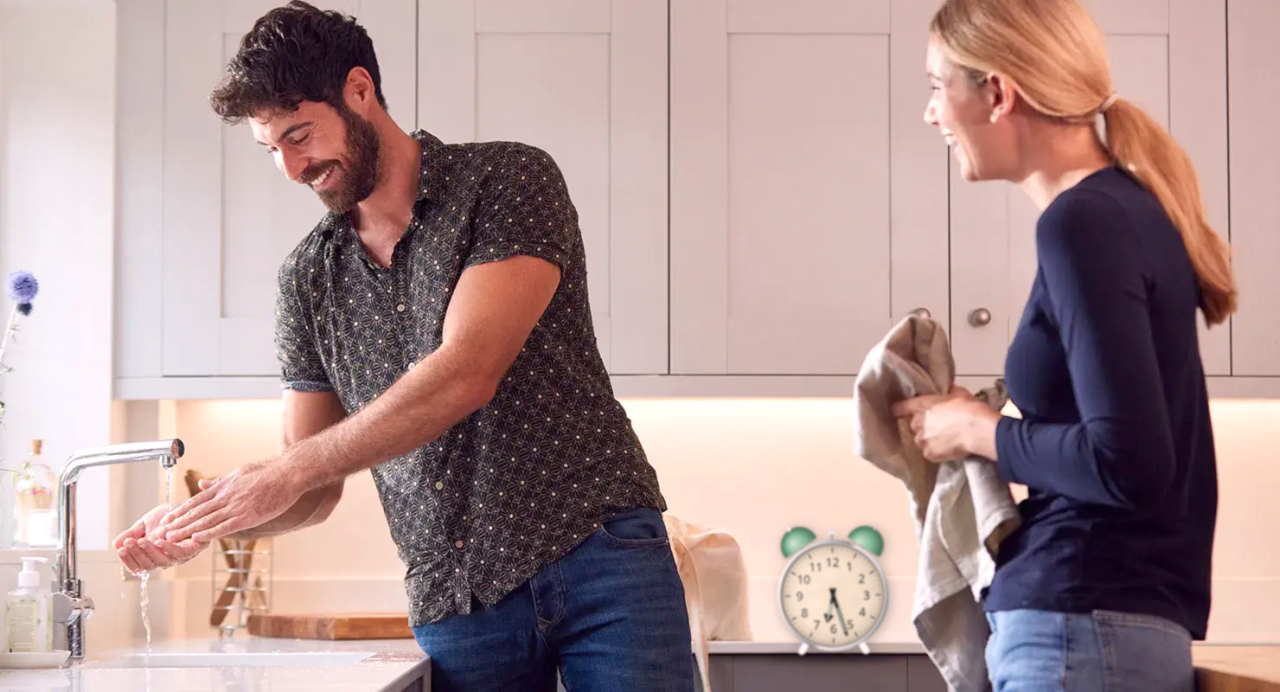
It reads 6,27
